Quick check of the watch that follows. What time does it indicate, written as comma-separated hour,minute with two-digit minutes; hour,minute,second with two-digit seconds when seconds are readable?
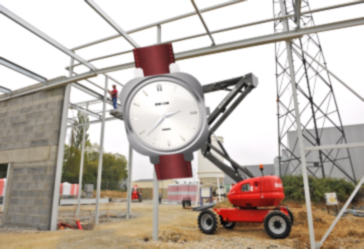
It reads 2,38
